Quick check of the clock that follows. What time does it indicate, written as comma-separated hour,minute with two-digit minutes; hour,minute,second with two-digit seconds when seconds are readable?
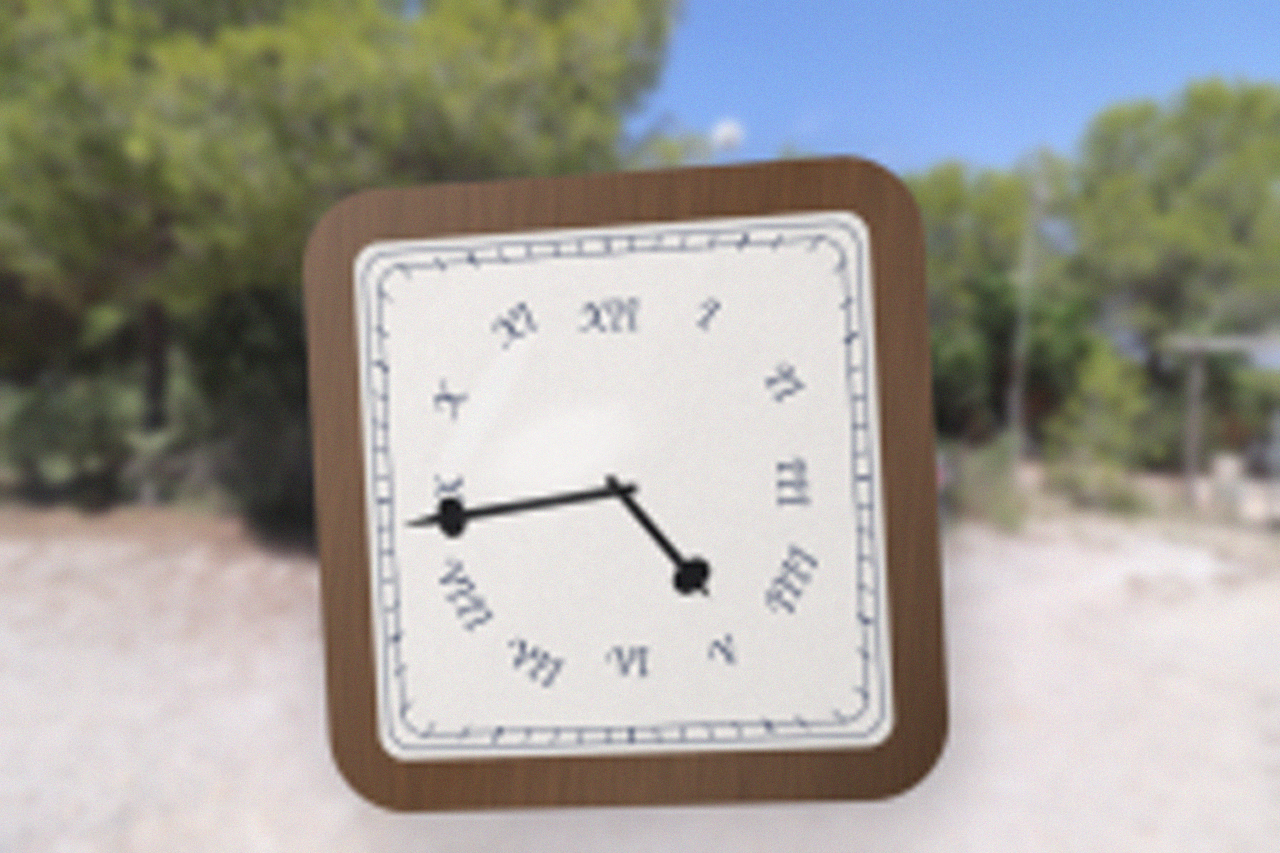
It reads 4,44
